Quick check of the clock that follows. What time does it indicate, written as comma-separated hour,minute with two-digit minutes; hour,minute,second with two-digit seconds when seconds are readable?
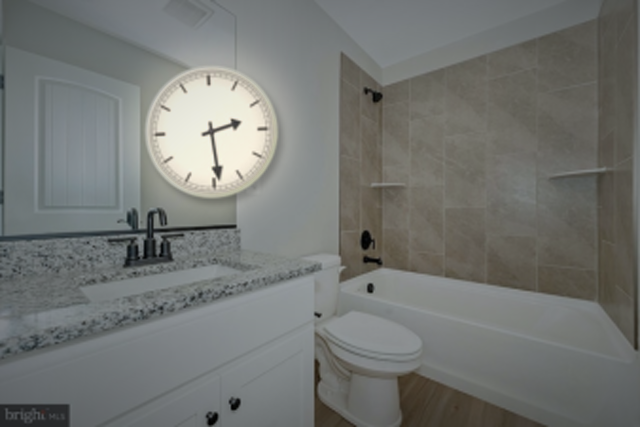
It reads 2,29
